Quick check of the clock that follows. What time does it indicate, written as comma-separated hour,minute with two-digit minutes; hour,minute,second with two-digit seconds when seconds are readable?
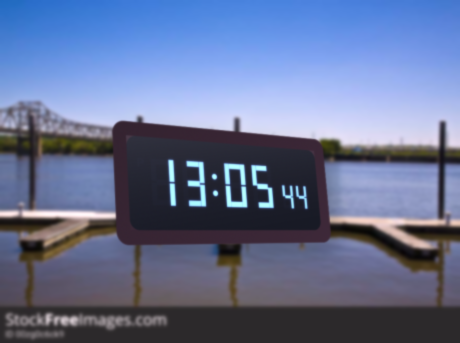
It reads 13,05,44
